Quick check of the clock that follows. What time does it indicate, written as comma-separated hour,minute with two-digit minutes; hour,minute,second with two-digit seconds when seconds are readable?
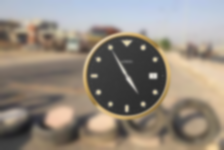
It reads 4,55
